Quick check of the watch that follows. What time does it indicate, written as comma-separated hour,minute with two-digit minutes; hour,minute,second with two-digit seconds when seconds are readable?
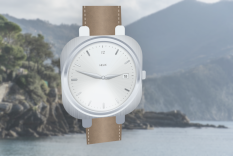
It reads 2,48
